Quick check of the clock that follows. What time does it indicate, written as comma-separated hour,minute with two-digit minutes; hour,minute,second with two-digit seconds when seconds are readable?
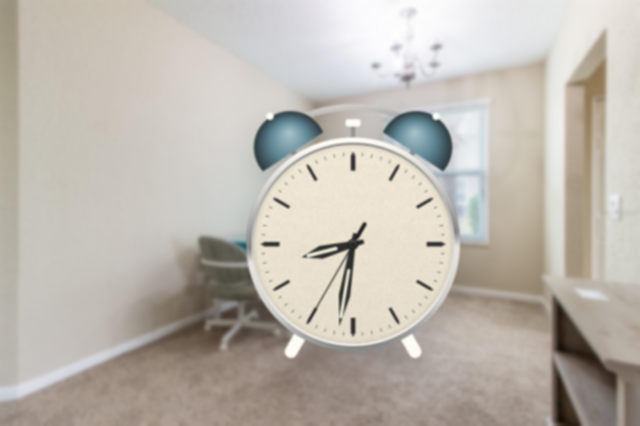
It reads 8,31,35
